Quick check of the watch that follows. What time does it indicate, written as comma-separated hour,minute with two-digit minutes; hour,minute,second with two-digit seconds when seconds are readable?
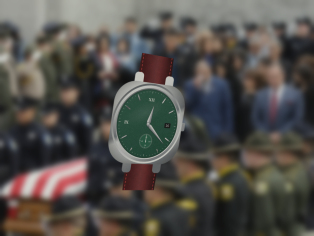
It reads 12,22
